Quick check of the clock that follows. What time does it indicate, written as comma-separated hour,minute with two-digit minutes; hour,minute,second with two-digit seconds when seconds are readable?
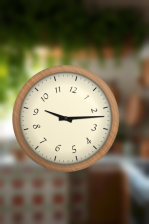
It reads 9,12
